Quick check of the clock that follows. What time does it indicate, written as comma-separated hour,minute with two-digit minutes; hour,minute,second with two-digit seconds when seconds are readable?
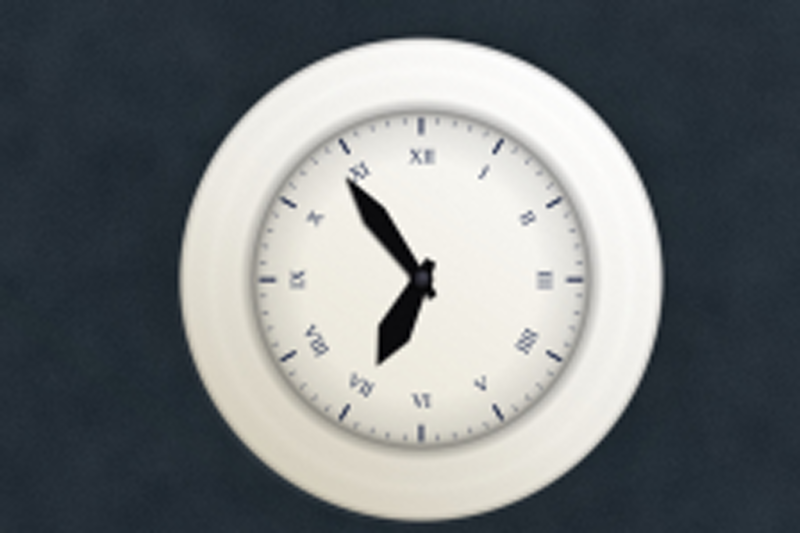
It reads 6,54
